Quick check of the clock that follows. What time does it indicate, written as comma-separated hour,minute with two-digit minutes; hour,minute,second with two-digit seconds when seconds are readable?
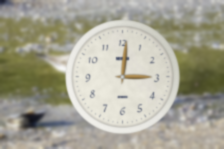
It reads 3,01
